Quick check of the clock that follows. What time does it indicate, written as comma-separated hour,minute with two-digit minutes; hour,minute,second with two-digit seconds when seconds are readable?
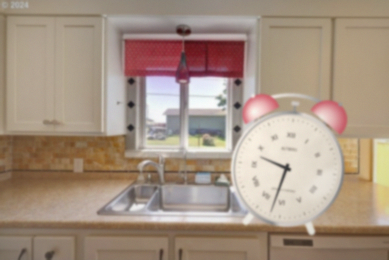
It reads 9,32
